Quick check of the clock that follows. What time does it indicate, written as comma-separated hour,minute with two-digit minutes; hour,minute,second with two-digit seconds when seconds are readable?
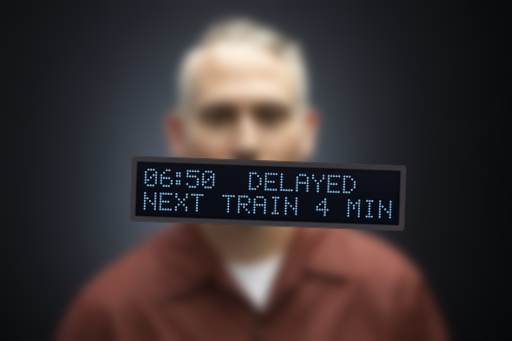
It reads 6,50
